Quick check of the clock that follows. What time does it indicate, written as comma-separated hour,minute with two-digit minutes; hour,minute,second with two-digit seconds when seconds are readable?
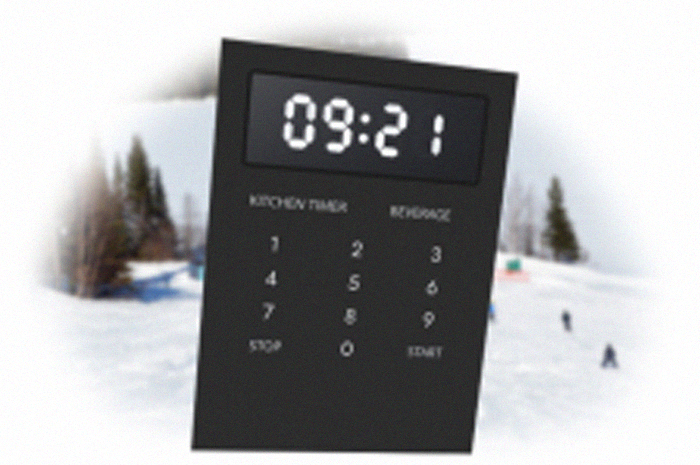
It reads 9,21
